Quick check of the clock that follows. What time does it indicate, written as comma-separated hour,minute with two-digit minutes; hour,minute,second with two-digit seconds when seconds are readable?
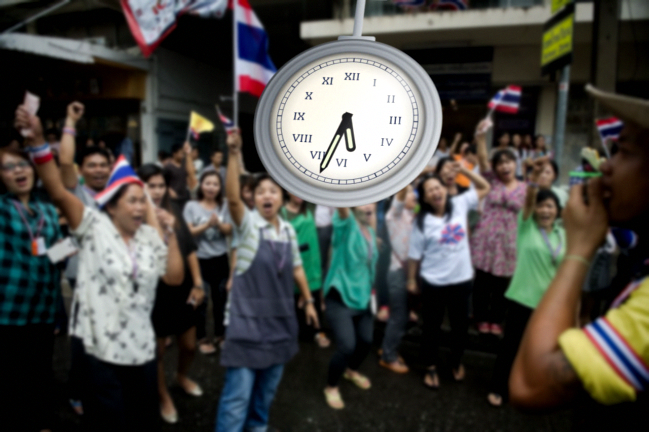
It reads 5,33
